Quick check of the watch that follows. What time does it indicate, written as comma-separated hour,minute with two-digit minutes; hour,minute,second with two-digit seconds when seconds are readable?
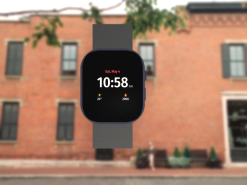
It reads 10,58
